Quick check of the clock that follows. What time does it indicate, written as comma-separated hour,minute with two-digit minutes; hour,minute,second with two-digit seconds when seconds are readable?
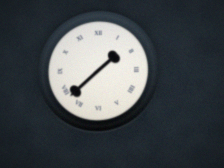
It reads 1,38
